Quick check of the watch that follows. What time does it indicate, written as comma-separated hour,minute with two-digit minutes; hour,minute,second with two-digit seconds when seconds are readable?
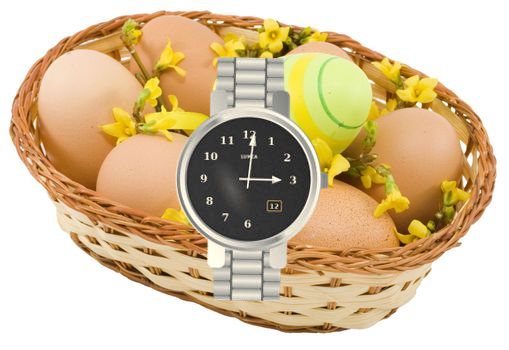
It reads 3,01
